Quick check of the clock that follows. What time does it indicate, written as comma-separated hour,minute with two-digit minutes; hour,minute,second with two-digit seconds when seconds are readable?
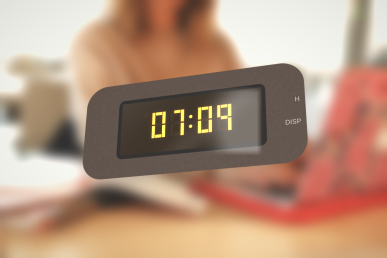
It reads 7,09
